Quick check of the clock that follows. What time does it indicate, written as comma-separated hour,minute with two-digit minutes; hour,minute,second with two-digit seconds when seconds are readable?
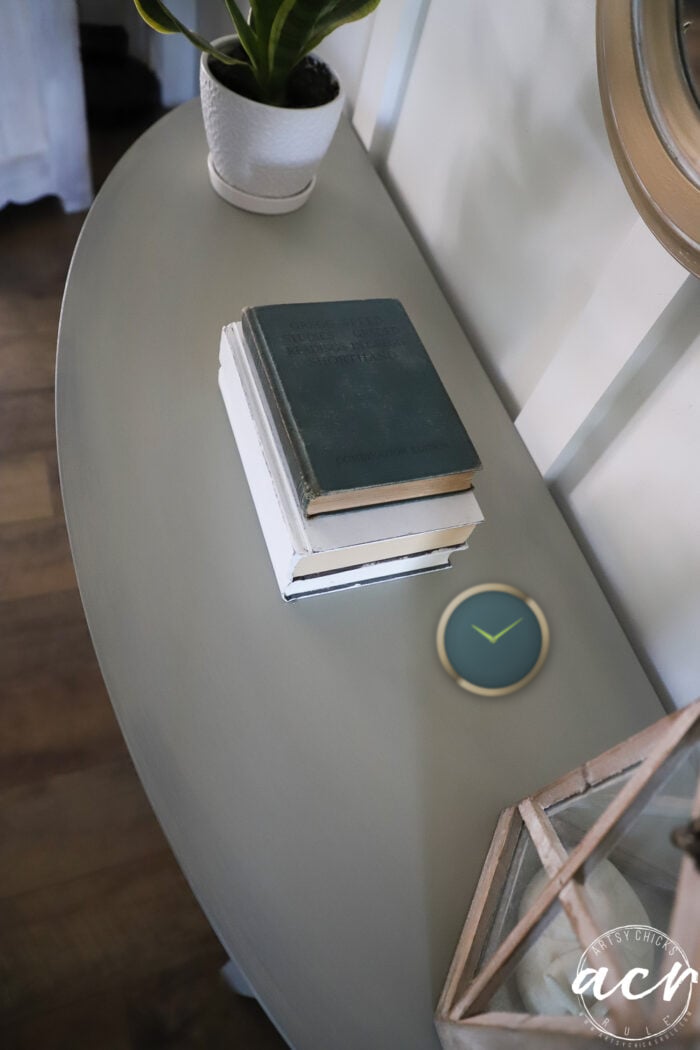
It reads 10,09
